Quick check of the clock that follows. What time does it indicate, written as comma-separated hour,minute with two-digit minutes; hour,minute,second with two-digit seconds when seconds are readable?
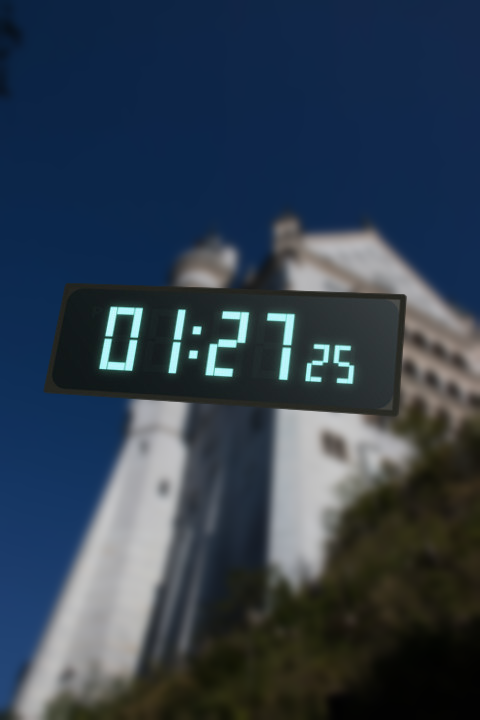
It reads 1,27,25
